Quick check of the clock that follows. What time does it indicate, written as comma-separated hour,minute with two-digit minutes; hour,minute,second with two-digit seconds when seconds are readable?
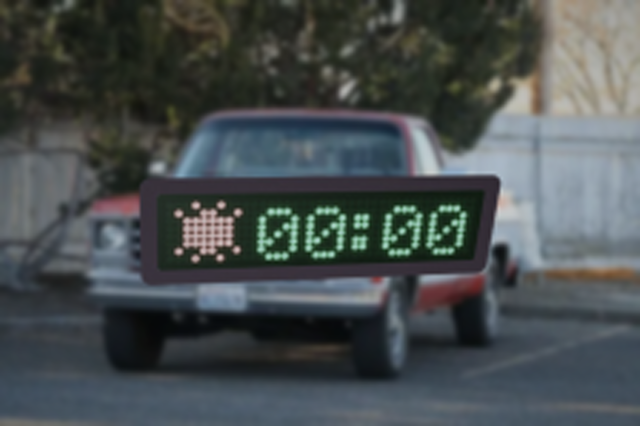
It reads 0,00
